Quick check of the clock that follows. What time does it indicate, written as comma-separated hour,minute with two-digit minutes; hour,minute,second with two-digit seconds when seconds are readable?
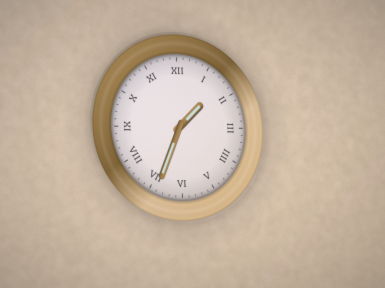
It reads 1,34
